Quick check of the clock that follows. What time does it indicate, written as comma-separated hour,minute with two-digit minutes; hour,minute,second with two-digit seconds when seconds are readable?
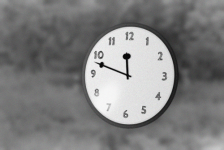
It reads 11,48
